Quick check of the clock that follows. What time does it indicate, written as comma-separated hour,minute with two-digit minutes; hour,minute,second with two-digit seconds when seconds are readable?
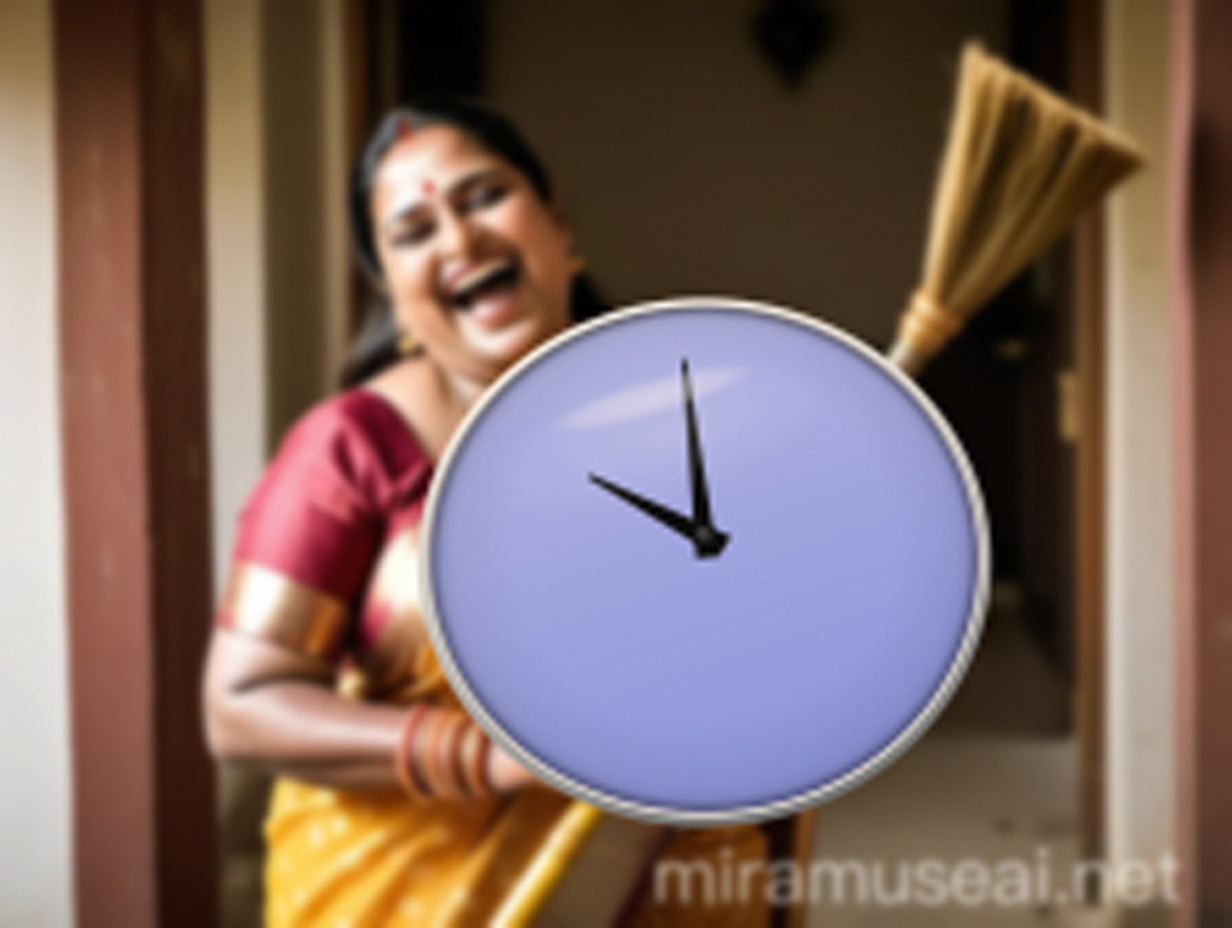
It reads 9,59
